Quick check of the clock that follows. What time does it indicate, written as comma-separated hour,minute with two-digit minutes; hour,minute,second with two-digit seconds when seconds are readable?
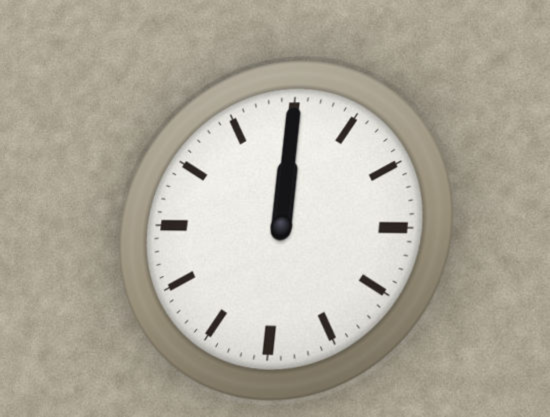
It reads 12,00
